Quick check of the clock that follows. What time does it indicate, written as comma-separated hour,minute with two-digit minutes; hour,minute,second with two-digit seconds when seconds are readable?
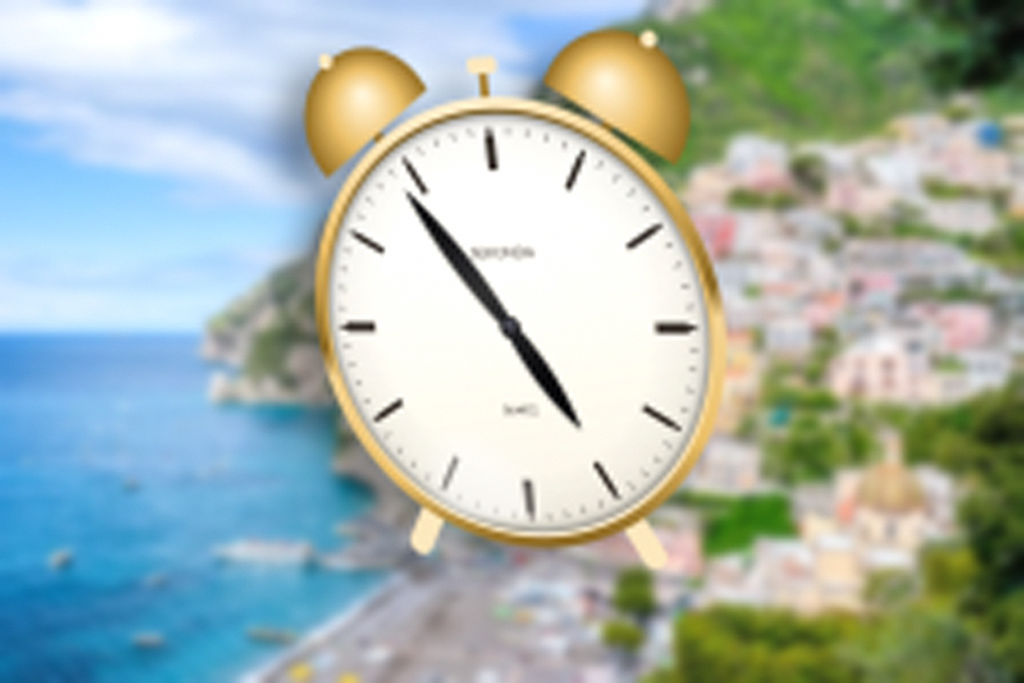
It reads 4,54
